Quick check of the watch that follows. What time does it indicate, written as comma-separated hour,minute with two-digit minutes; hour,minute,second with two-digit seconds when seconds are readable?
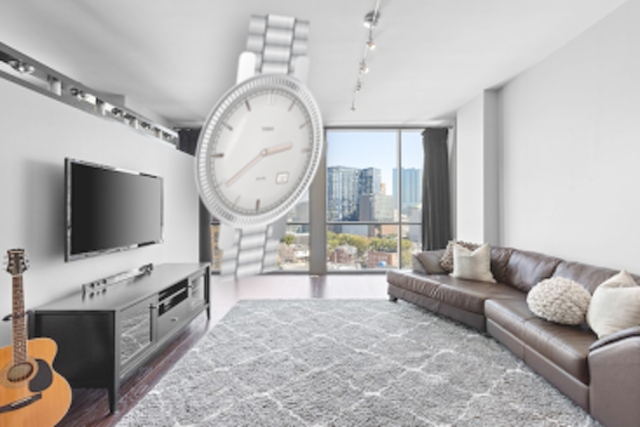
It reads 2,39
